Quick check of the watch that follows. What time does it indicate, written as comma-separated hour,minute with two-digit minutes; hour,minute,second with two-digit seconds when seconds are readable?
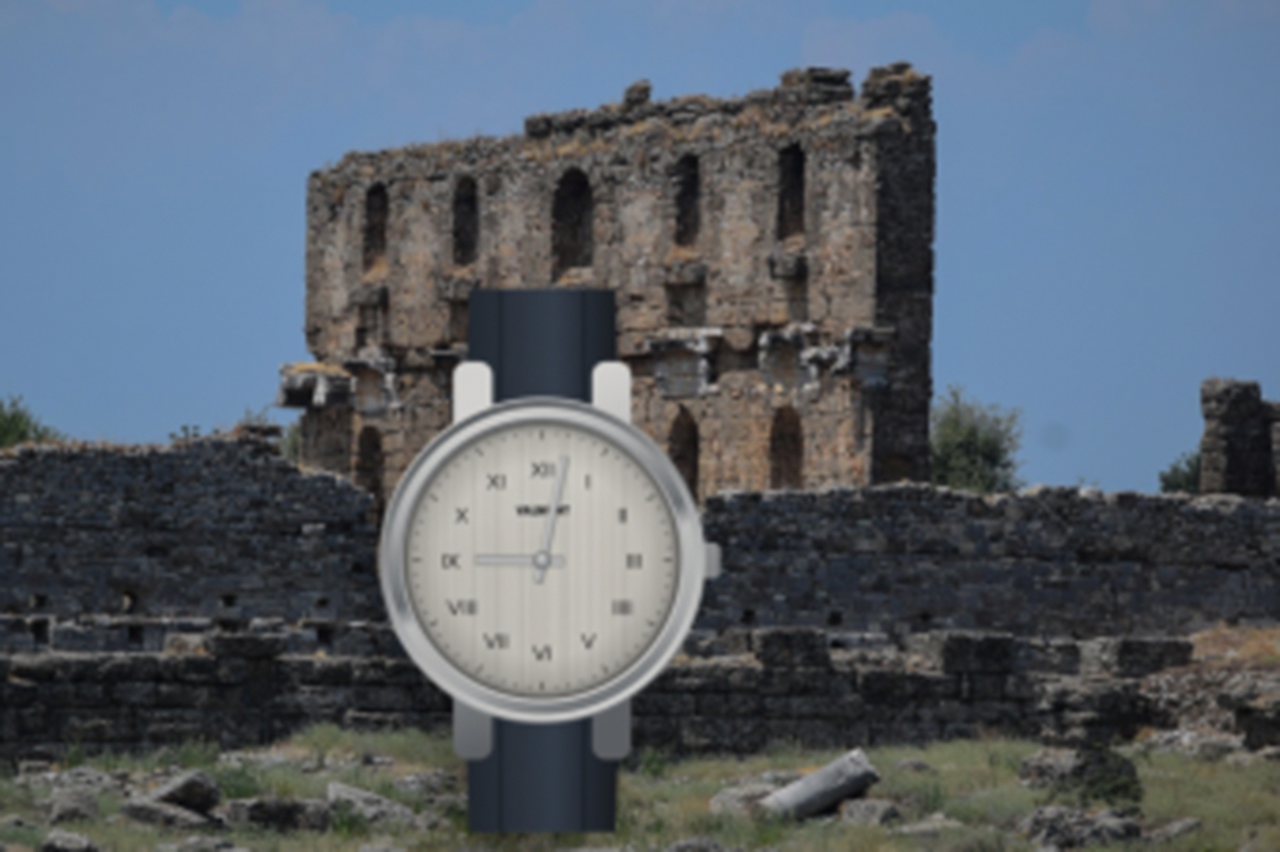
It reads 9,02
